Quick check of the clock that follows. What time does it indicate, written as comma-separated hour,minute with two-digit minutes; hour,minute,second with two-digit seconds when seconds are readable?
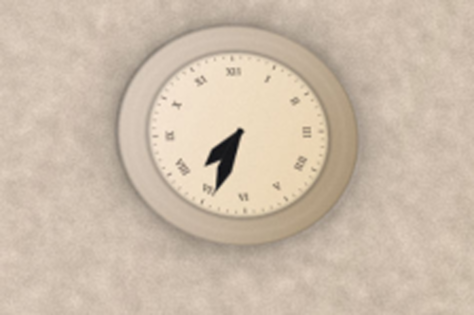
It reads 7,34
